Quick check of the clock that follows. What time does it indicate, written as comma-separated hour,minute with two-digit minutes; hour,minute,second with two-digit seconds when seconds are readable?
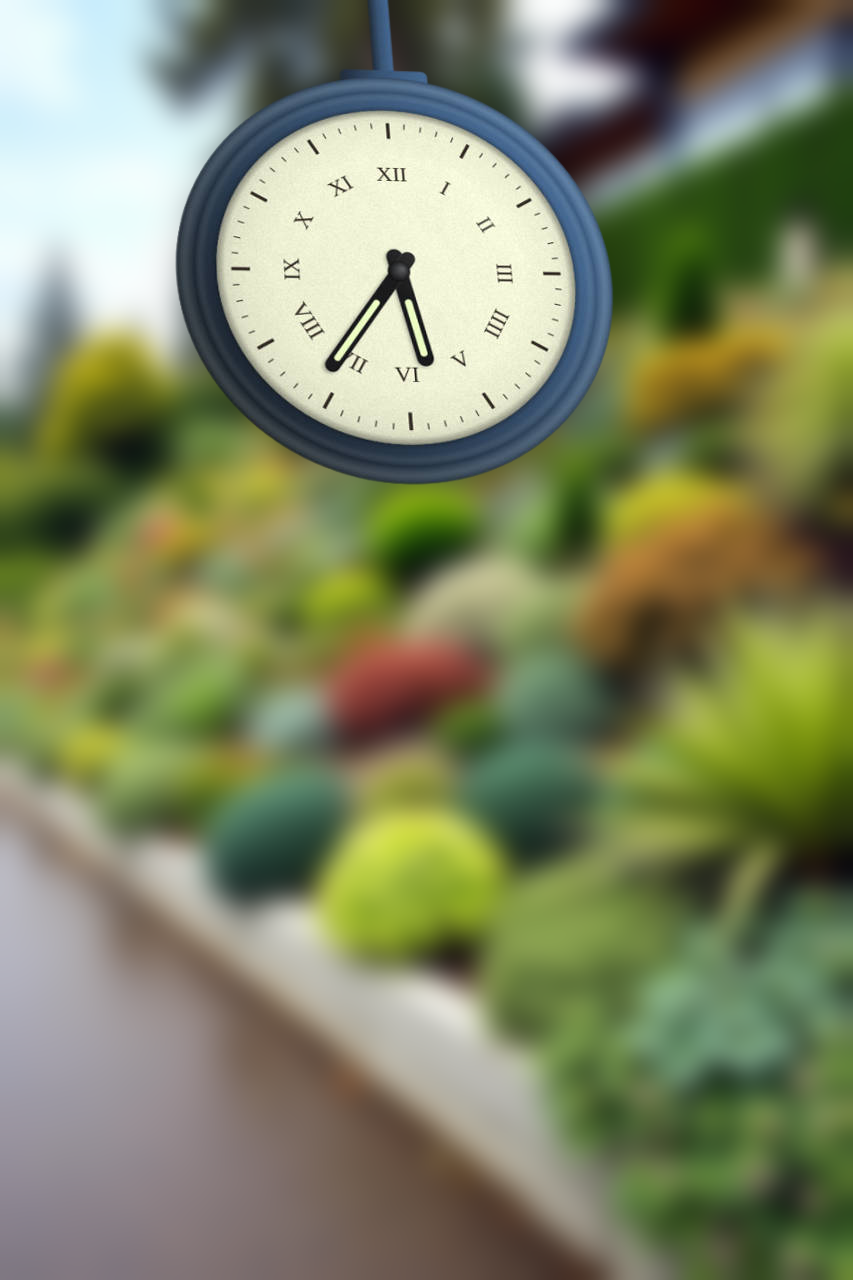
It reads 5,36
